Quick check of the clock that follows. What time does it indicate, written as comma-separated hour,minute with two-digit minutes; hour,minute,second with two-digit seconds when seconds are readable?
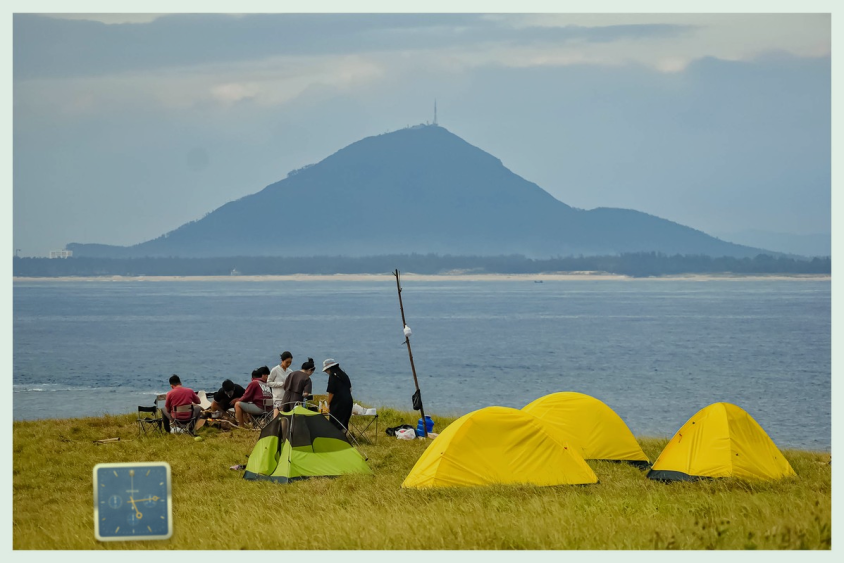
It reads 5,14
